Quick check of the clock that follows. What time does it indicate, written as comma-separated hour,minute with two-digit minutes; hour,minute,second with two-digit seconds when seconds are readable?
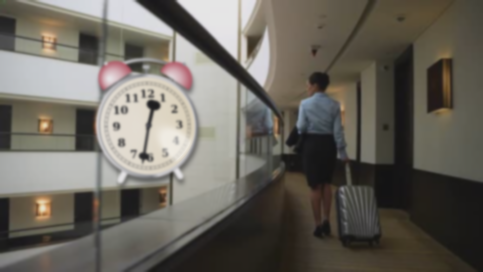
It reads 12,32
